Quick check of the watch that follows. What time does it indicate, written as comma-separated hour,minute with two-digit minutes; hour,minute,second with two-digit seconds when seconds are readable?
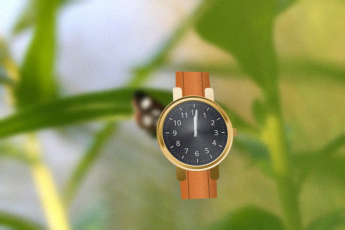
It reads 12,01
